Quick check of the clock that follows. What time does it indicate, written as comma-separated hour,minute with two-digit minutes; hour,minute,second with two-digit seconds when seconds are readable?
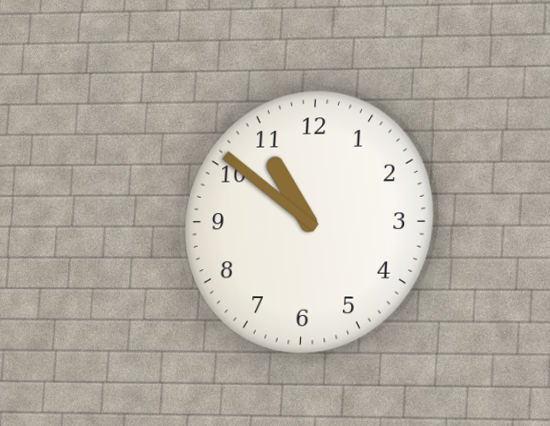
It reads 10,51
